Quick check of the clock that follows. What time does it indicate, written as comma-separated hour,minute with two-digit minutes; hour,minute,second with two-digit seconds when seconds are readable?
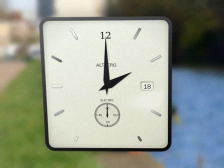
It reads 2,00
